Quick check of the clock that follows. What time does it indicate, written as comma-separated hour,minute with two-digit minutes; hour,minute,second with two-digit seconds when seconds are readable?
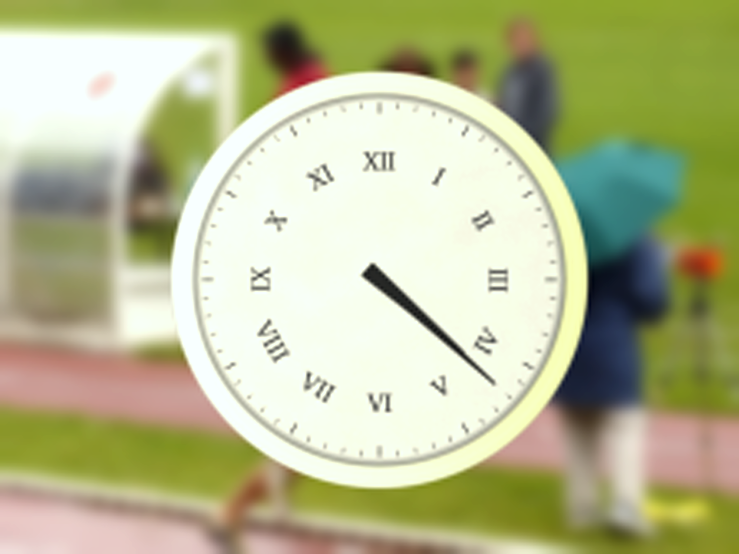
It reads 4,22
